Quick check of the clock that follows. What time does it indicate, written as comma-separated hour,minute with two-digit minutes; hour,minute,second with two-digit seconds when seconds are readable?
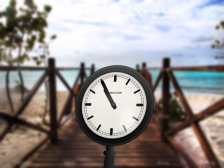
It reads 10,55
